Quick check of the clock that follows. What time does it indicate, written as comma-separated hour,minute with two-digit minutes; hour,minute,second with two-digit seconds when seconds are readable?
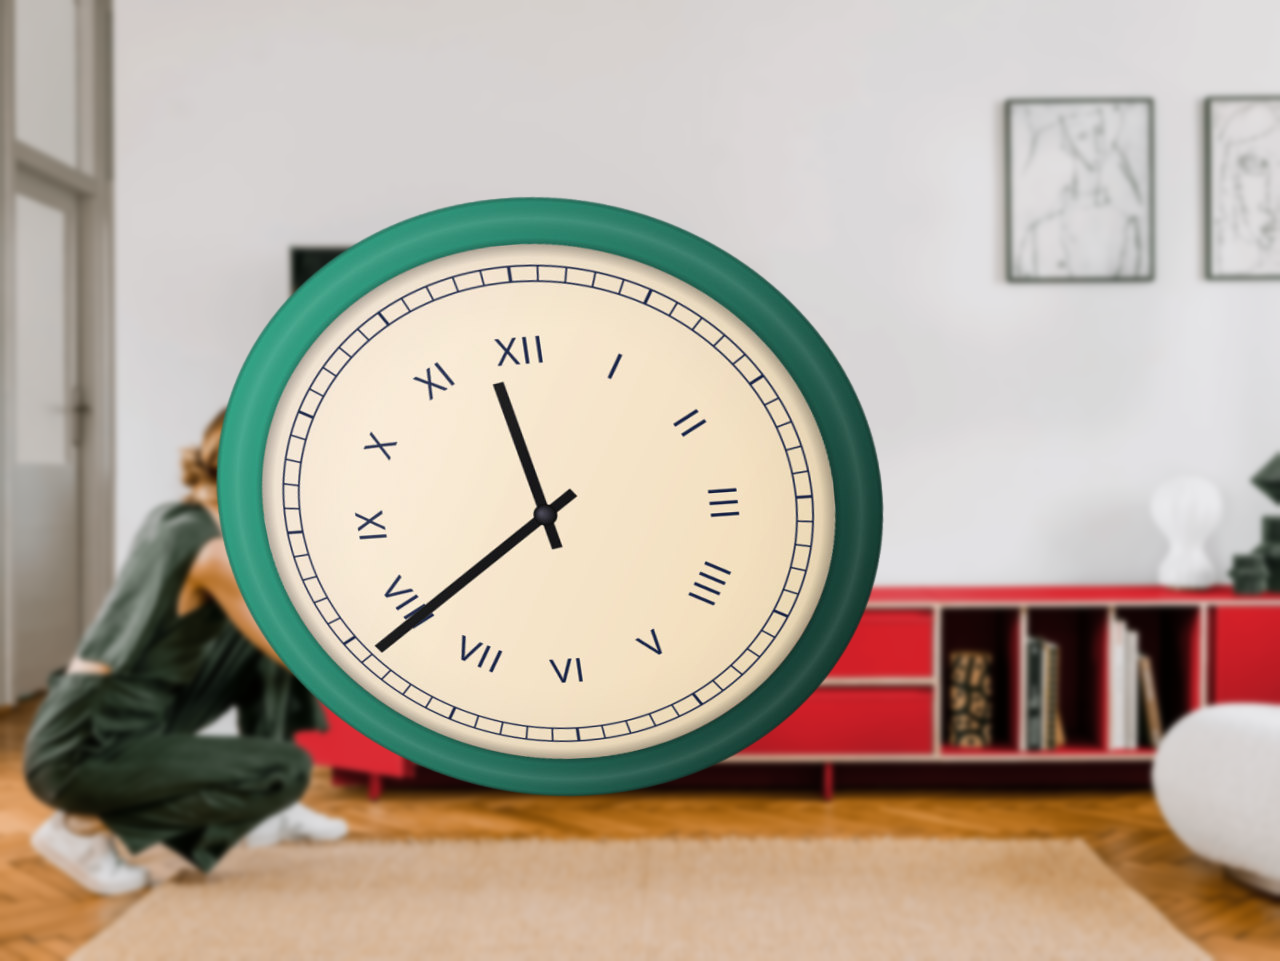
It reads 11,39
